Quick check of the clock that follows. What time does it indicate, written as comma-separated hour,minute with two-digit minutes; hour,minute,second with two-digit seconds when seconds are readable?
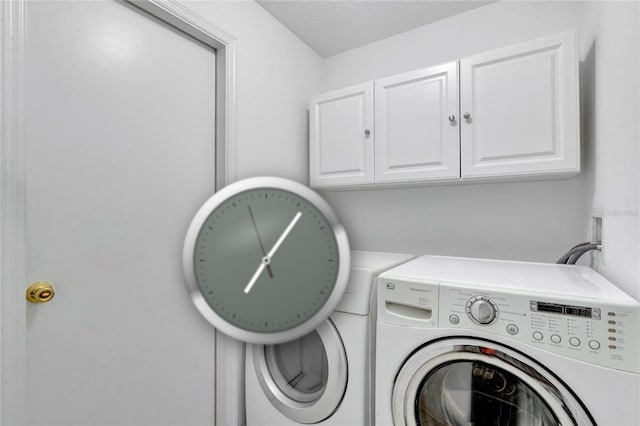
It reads 7,05,57
